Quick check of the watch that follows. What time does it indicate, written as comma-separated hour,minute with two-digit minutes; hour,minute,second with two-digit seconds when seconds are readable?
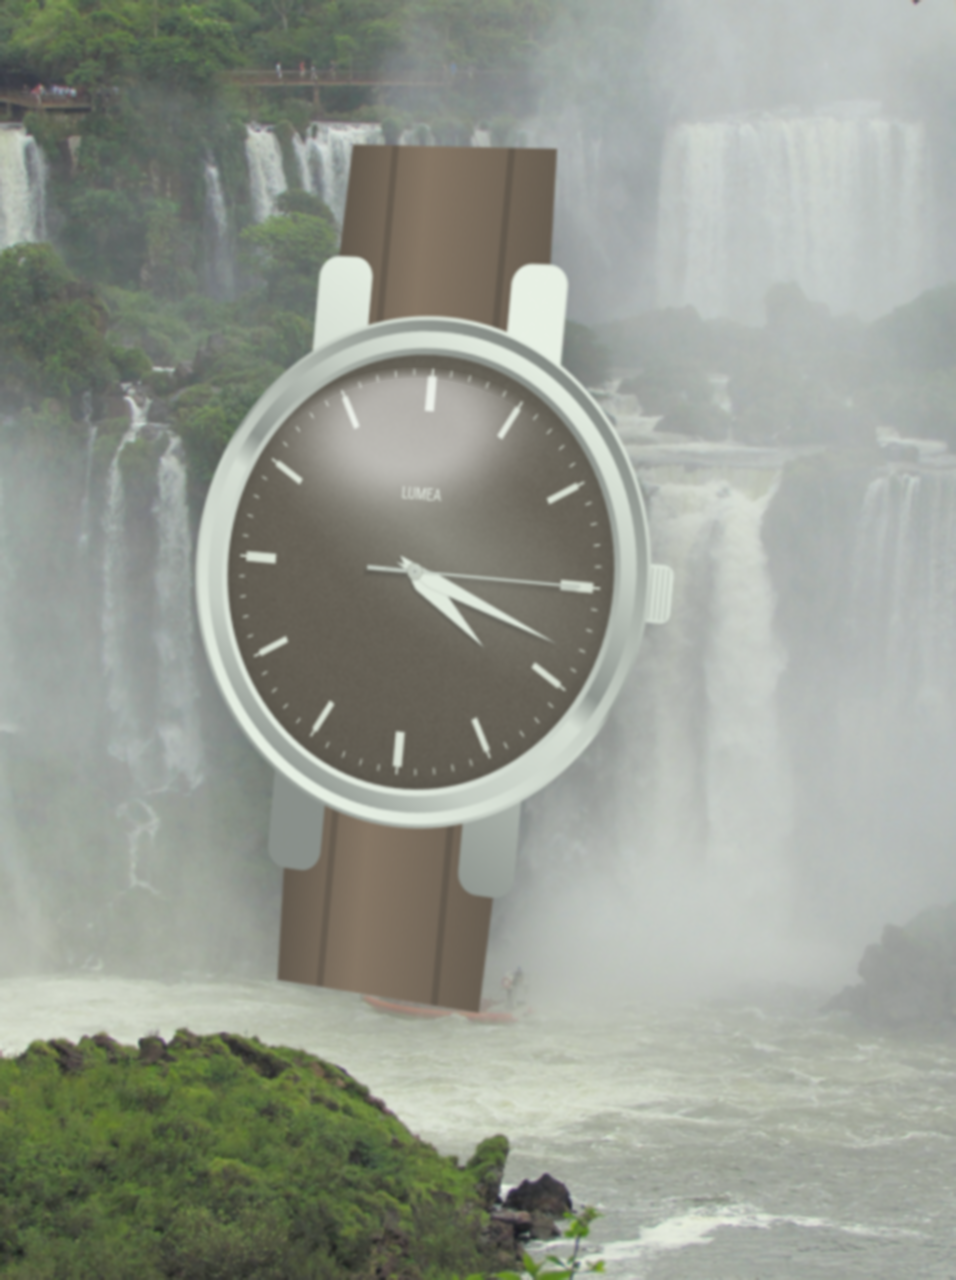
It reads 4,18,15
